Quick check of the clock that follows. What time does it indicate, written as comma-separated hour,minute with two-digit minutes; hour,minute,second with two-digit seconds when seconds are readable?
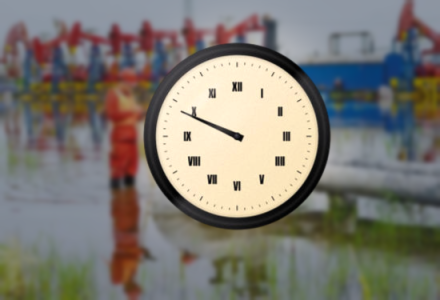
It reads 9,49
